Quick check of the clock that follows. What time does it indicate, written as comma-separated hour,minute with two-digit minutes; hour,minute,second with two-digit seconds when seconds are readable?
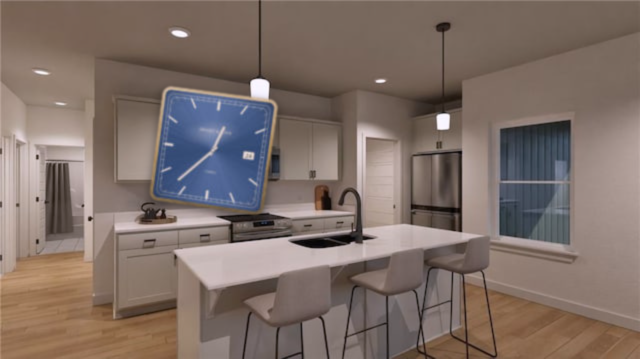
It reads 12,37
